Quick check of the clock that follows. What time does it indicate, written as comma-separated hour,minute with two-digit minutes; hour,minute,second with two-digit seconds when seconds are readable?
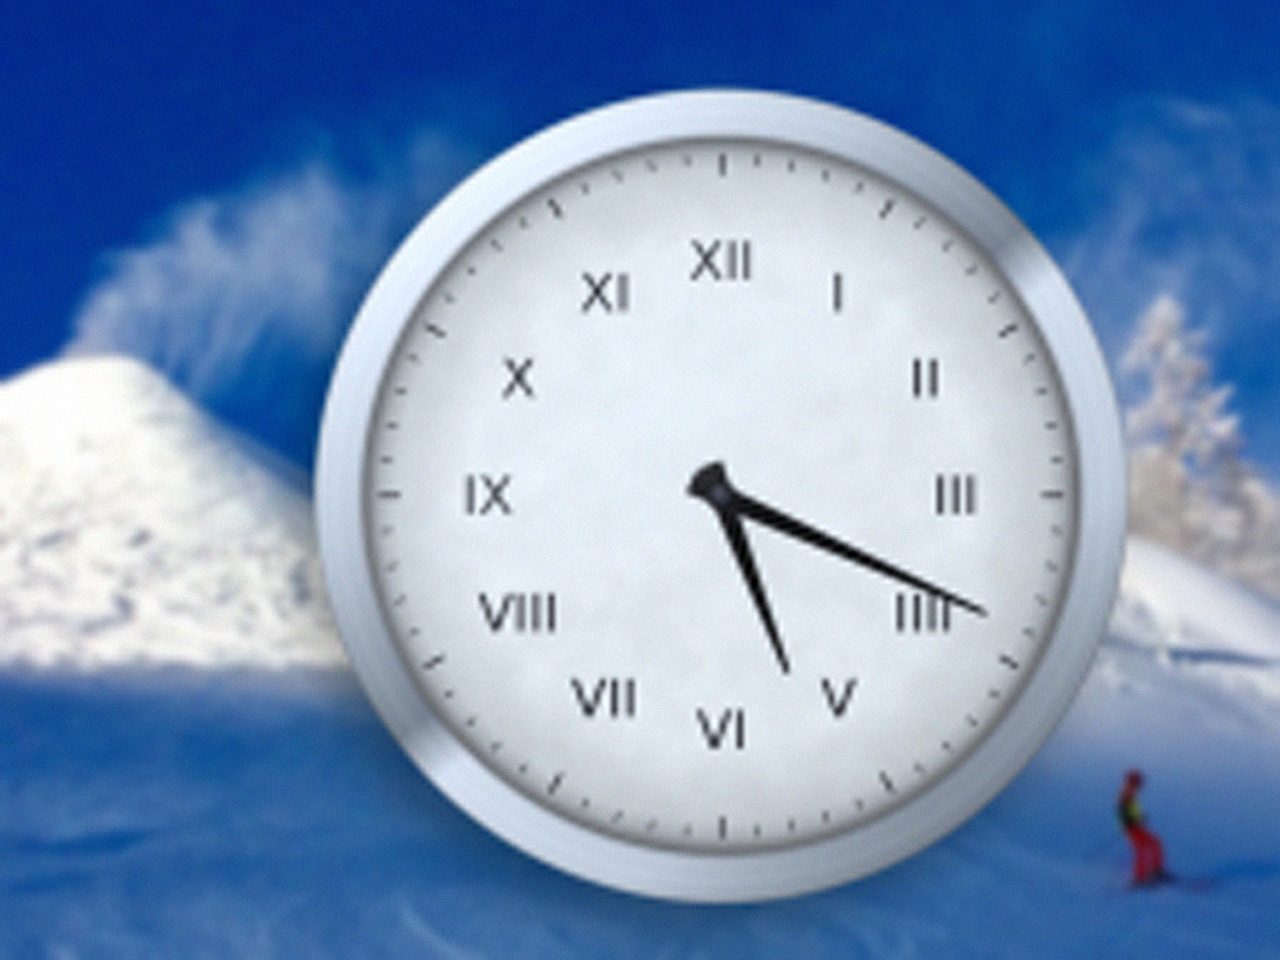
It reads 5,19
